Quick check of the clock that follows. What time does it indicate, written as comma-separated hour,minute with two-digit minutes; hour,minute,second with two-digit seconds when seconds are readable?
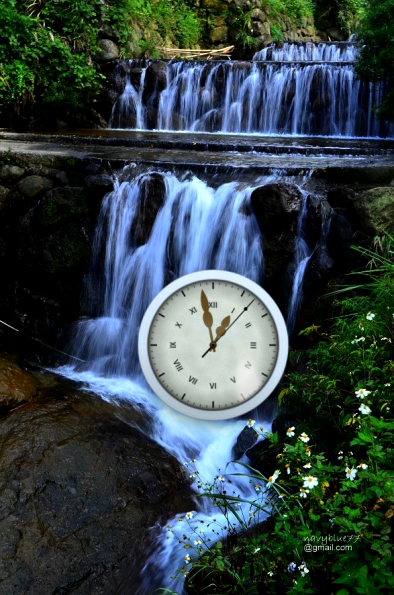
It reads 12,58,07
